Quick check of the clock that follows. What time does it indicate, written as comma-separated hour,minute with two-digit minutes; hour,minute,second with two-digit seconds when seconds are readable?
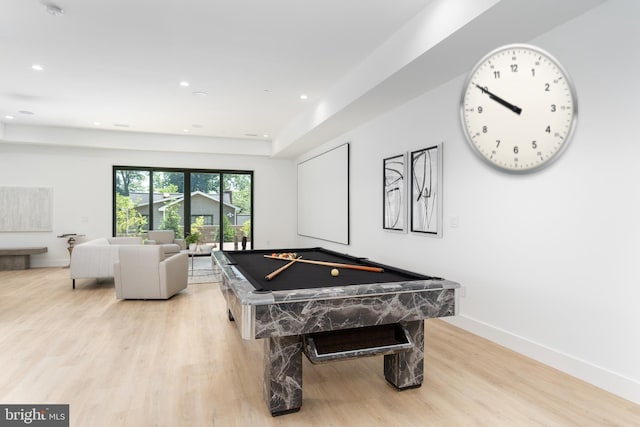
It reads 9,50
